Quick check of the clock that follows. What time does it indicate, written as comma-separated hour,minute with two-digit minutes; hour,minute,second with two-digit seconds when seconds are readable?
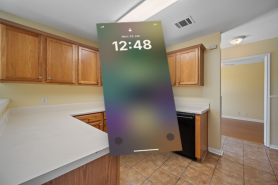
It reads 12,48
